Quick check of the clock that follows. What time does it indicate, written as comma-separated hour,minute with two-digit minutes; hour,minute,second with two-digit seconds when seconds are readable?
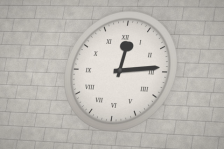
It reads 12,14
